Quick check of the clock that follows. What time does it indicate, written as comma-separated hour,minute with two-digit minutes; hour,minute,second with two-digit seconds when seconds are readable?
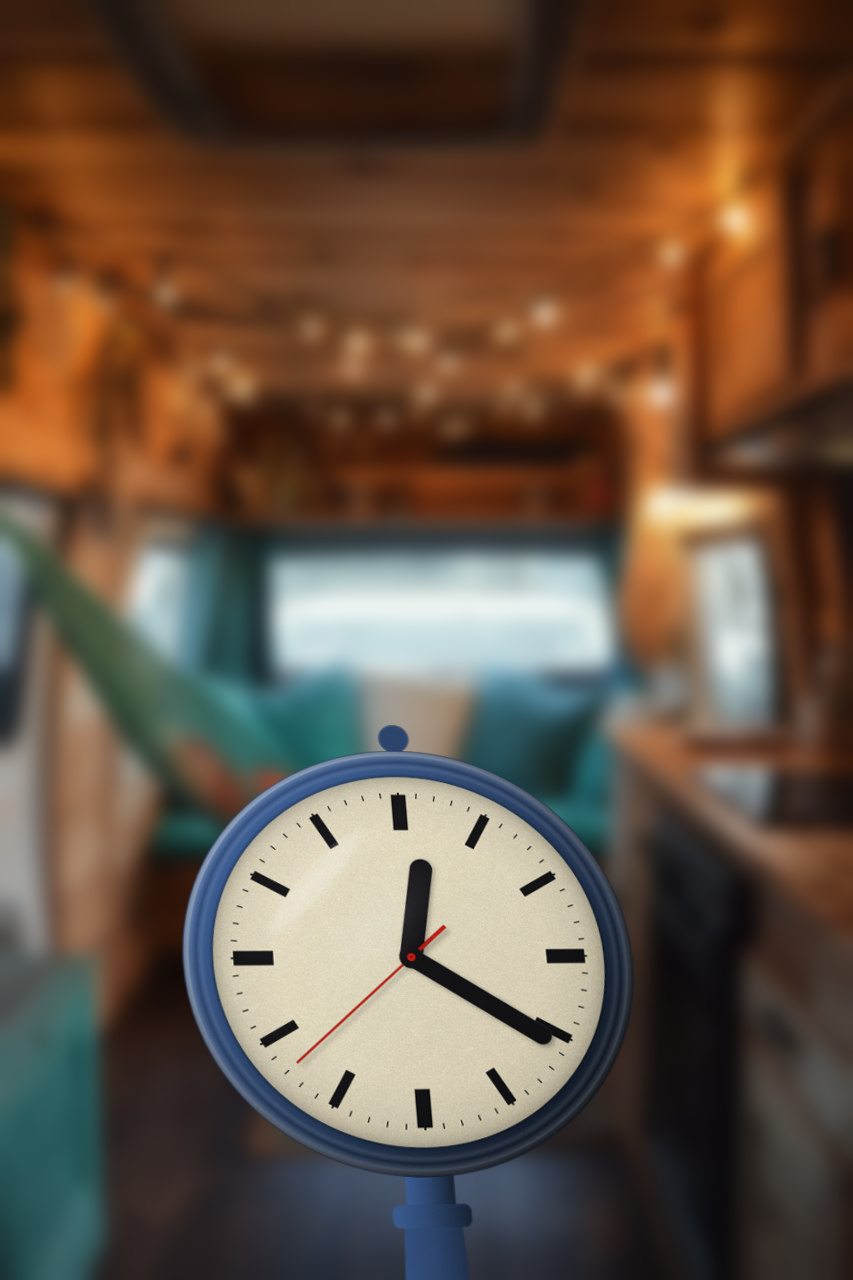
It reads 12,20,38
